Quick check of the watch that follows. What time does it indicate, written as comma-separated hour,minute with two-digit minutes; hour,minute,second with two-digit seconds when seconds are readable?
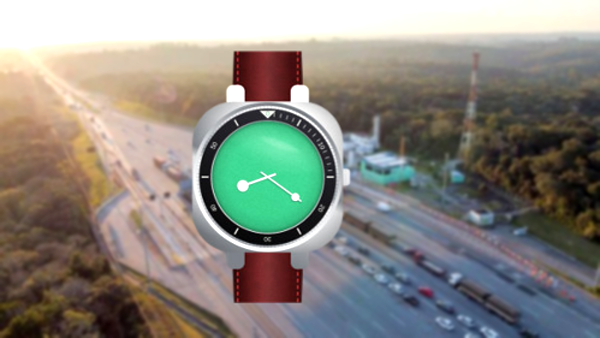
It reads 8,21
